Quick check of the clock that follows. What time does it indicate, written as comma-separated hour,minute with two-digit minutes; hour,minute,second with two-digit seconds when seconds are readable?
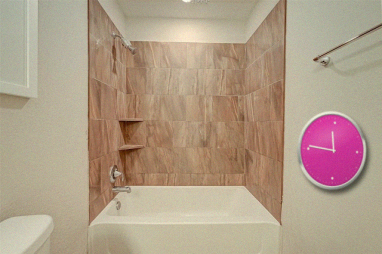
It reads 11,46
